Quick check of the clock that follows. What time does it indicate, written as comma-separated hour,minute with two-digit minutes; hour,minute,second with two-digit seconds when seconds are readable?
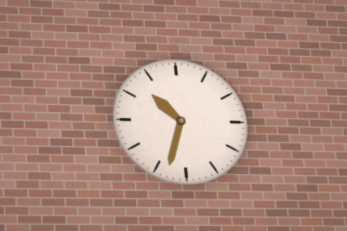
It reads 10,33
